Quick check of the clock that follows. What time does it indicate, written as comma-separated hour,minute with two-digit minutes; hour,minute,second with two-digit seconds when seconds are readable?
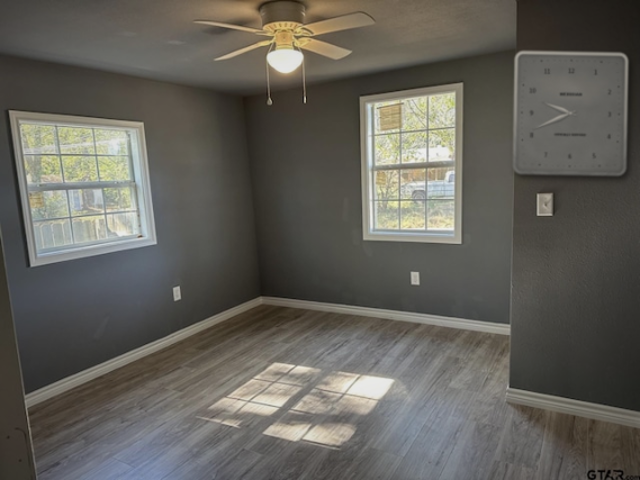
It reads 9,41
